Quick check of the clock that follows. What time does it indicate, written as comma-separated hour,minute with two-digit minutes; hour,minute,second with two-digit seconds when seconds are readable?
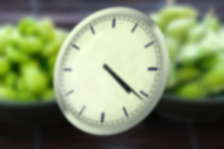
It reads 4,21
